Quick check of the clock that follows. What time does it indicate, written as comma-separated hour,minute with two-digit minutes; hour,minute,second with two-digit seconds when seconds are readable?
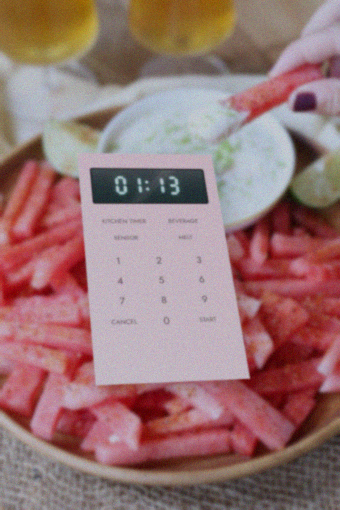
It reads 1,13
